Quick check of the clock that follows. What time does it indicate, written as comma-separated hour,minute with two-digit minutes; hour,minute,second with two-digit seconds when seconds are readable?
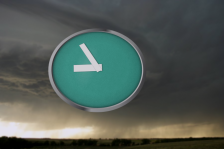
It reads 8,55
